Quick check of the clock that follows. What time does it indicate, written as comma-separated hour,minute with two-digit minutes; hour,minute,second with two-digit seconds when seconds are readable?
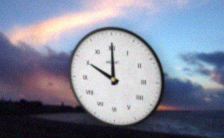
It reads 10,00
